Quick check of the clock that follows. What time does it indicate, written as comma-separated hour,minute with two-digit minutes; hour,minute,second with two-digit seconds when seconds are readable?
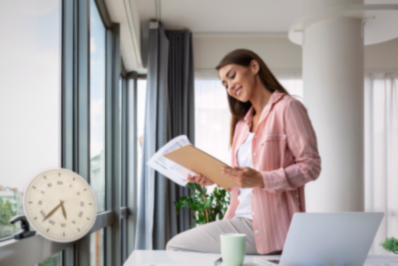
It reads 5,38
